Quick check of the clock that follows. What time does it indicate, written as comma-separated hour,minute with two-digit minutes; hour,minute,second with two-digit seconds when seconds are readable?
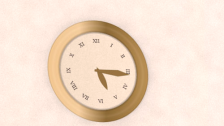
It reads 5,16
